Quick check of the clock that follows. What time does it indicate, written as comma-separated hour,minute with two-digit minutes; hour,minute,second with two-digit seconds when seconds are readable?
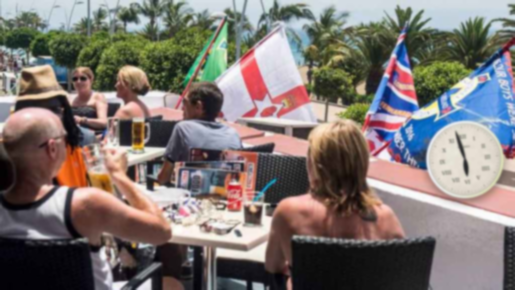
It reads 5,58
